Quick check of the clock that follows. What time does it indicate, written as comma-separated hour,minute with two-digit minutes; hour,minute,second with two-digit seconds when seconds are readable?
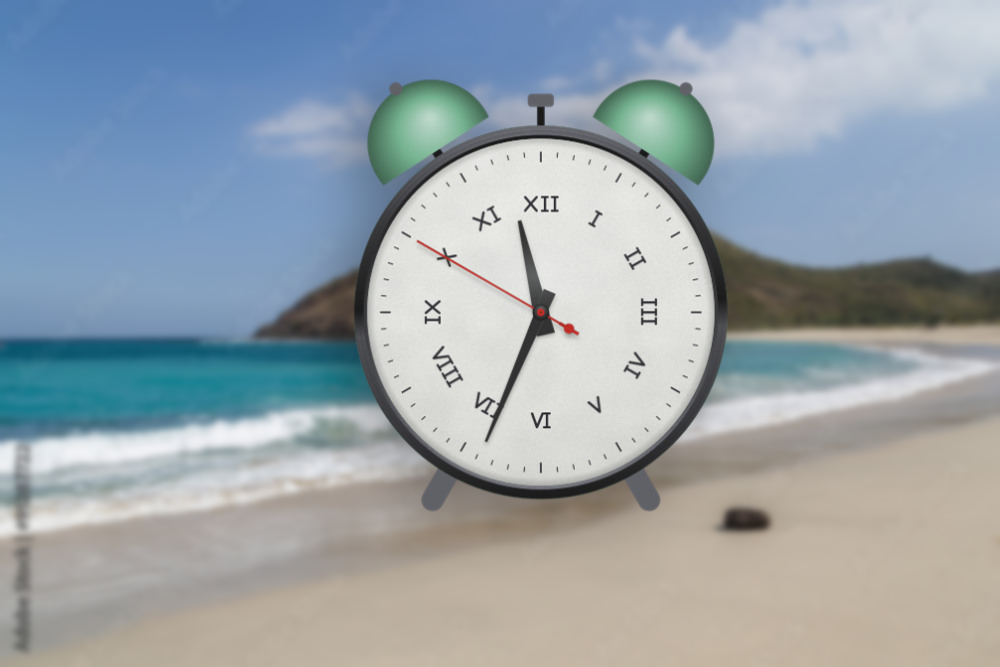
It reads 11,33,50
